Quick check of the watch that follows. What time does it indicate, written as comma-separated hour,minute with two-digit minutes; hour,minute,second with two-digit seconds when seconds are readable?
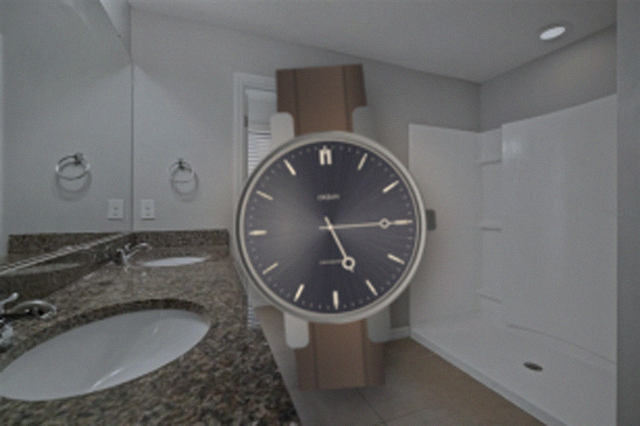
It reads 5,15
